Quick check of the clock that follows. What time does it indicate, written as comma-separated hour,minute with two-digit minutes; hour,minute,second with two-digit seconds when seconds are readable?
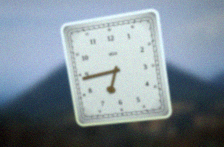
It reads 6,44
